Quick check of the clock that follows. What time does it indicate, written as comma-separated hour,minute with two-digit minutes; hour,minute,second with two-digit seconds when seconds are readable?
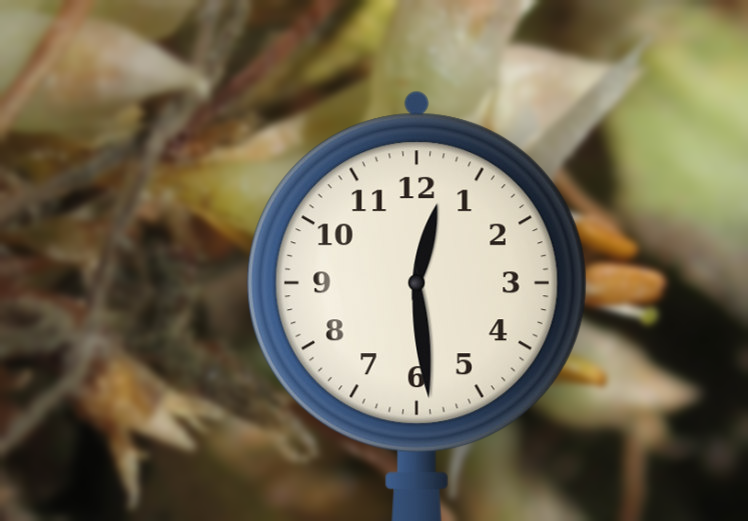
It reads 12,29
